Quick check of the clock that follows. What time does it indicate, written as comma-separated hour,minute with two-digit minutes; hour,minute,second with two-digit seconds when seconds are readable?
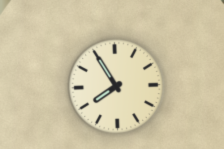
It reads 7,55
